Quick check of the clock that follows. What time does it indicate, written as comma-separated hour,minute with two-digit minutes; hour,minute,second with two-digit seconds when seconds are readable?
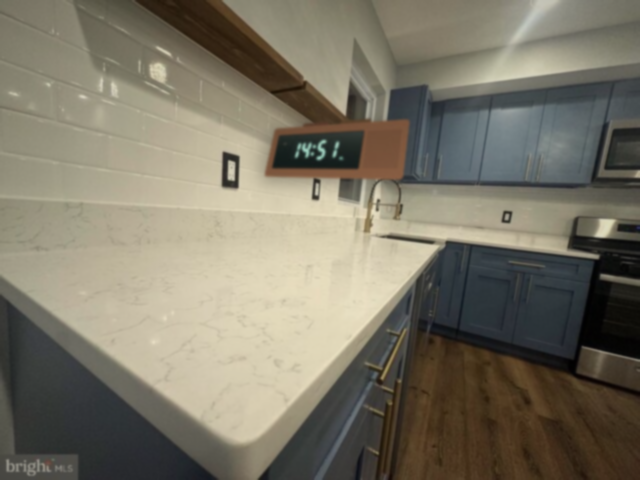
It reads 14,51
